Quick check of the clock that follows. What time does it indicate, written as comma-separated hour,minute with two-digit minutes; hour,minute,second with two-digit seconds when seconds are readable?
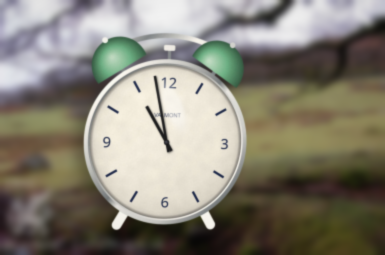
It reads 10,58
